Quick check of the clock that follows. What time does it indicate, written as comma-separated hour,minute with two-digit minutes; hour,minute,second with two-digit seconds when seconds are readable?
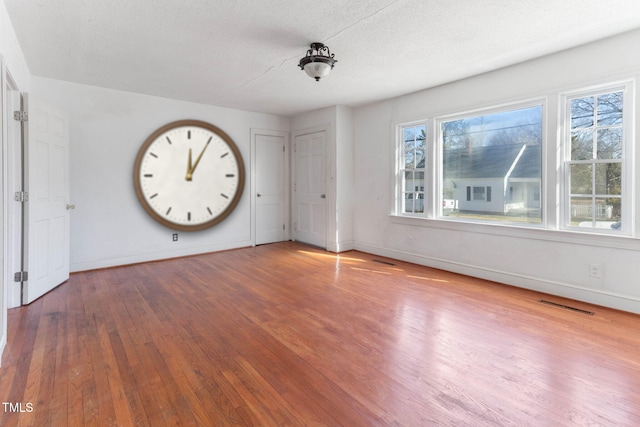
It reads 12,05
